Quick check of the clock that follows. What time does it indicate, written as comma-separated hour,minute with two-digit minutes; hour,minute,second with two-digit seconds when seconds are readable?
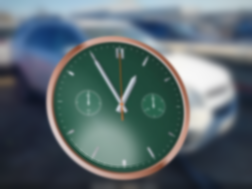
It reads 12,55
